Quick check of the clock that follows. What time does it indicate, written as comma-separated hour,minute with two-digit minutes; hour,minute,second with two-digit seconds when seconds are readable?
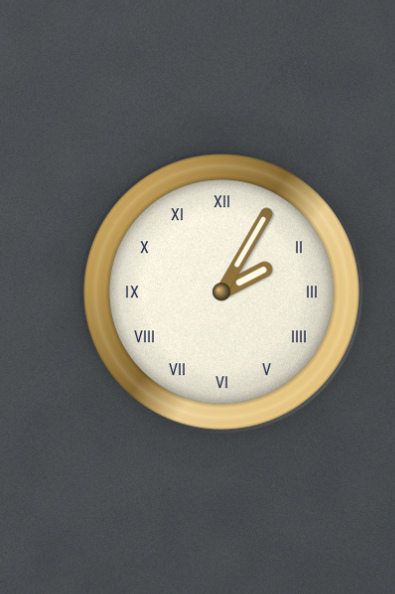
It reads 2,05
